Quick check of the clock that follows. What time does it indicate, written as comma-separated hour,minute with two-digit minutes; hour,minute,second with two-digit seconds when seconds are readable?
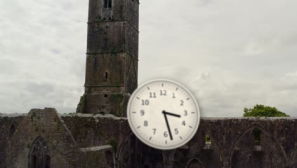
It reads 3,28
